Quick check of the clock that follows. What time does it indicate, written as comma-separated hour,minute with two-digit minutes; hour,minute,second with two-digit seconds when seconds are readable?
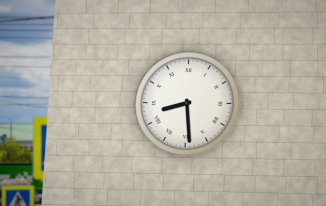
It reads 8,29
